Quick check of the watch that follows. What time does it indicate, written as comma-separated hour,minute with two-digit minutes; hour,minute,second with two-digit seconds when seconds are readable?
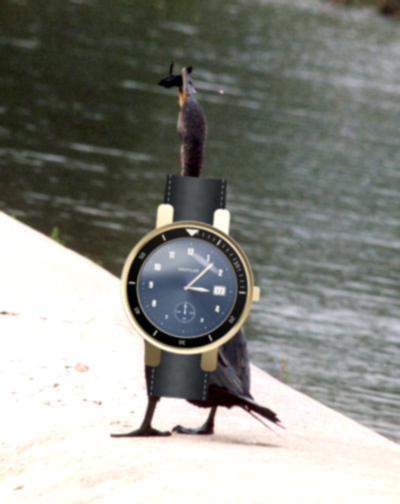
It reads 3,07
